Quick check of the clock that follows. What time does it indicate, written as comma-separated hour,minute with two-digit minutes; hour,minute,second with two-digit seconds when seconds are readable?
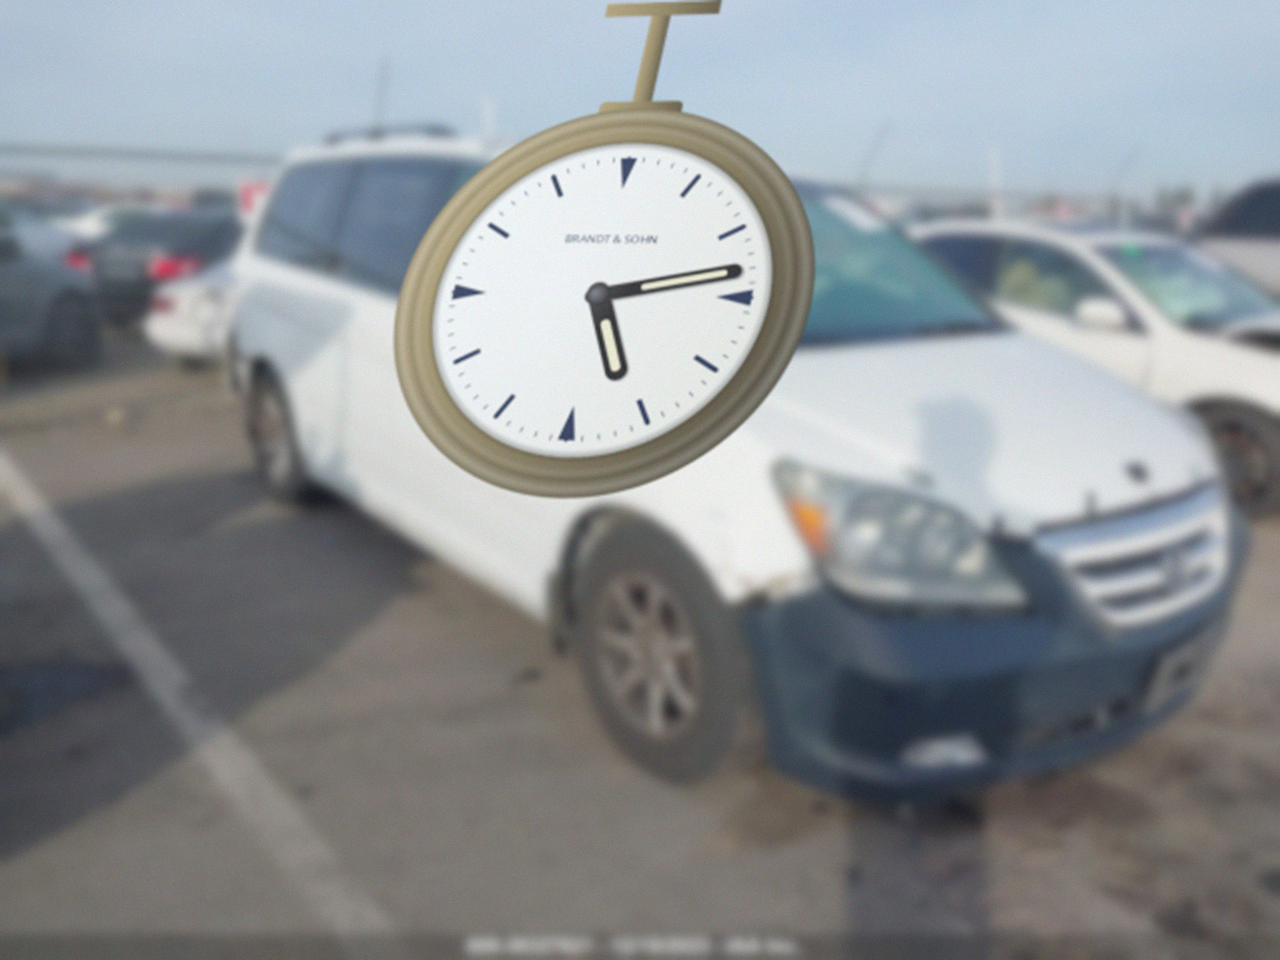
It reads 5,13
